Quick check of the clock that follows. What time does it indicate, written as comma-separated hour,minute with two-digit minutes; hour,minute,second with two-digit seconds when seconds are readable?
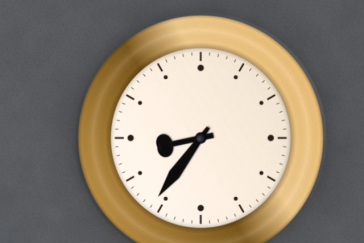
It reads 8,36
